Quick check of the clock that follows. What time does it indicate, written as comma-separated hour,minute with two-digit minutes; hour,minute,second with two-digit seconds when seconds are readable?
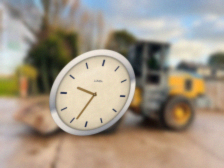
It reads 9,34
